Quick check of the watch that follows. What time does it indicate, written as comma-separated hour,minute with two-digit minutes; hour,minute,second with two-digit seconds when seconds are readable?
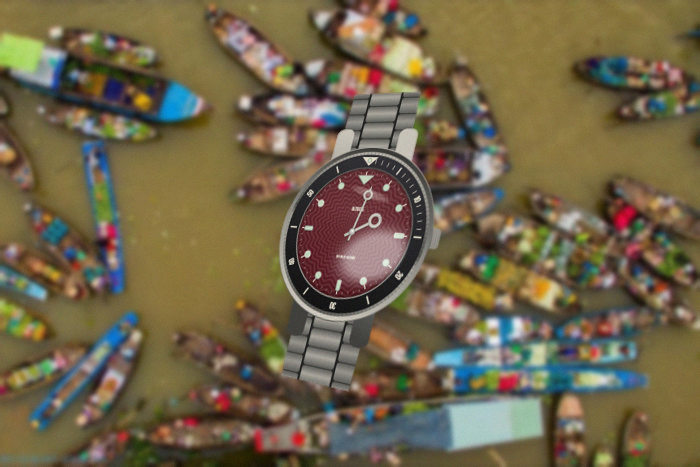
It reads 2,02
